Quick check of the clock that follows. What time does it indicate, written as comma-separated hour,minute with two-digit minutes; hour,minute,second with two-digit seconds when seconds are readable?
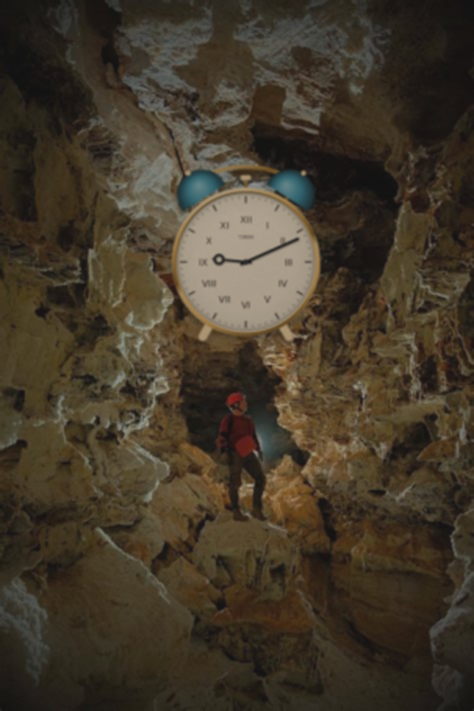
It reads 9,11
